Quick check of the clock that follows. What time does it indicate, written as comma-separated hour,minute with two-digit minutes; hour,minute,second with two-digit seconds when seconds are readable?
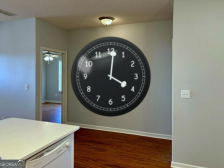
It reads 4,01
